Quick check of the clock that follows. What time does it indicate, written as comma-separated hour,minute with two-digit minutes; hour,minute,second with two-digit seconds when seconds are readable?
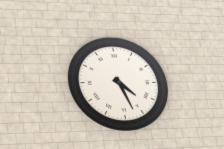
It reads 4,27
